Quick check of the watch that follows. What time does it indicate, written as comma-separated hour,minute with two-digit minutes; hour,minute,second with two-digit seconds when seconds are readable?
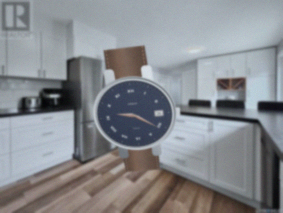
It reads 9,21
